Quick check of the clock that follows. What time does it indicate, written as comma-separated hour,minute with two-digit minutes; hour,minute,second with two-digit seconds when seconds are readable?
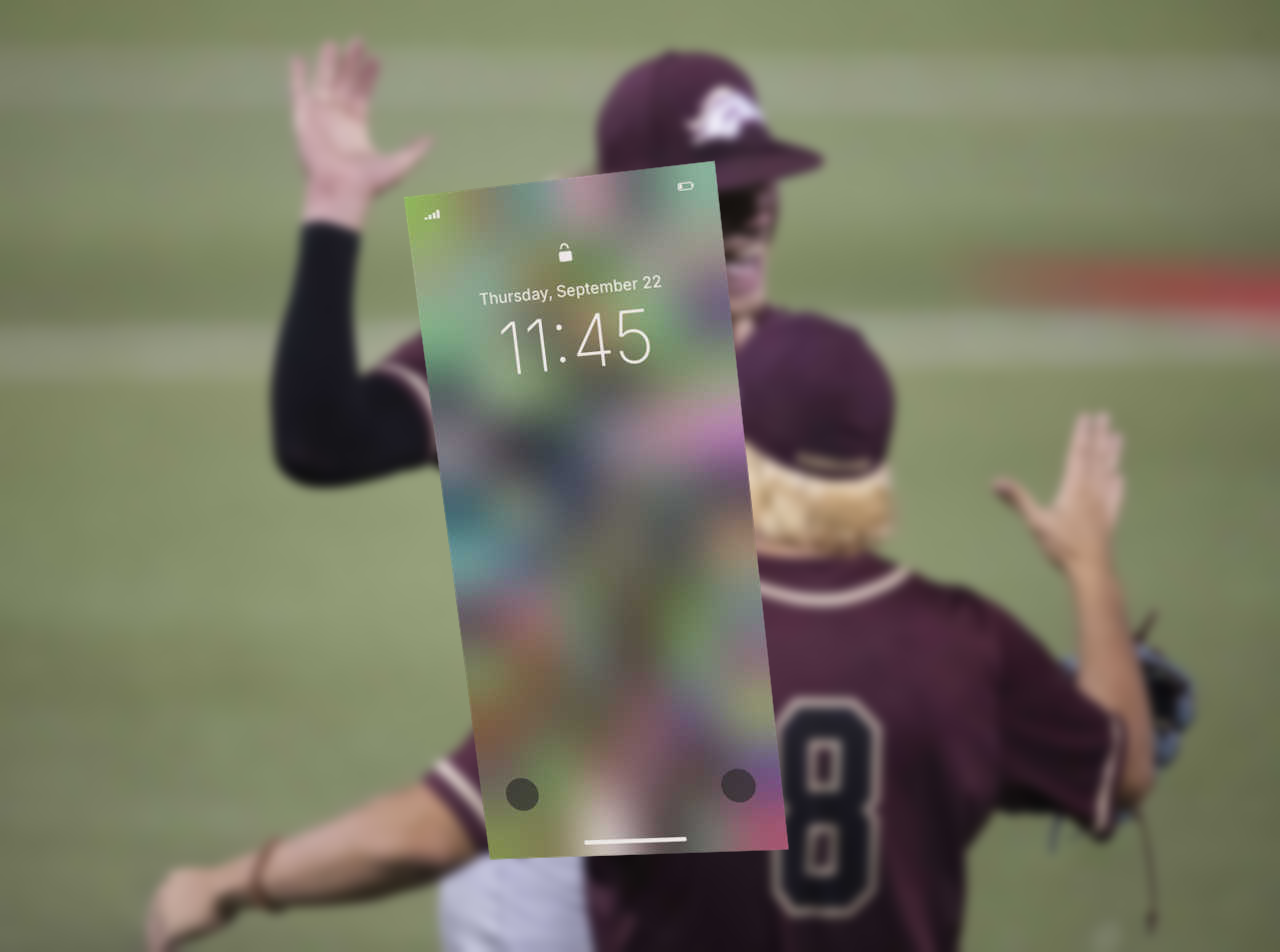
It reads 11,45
